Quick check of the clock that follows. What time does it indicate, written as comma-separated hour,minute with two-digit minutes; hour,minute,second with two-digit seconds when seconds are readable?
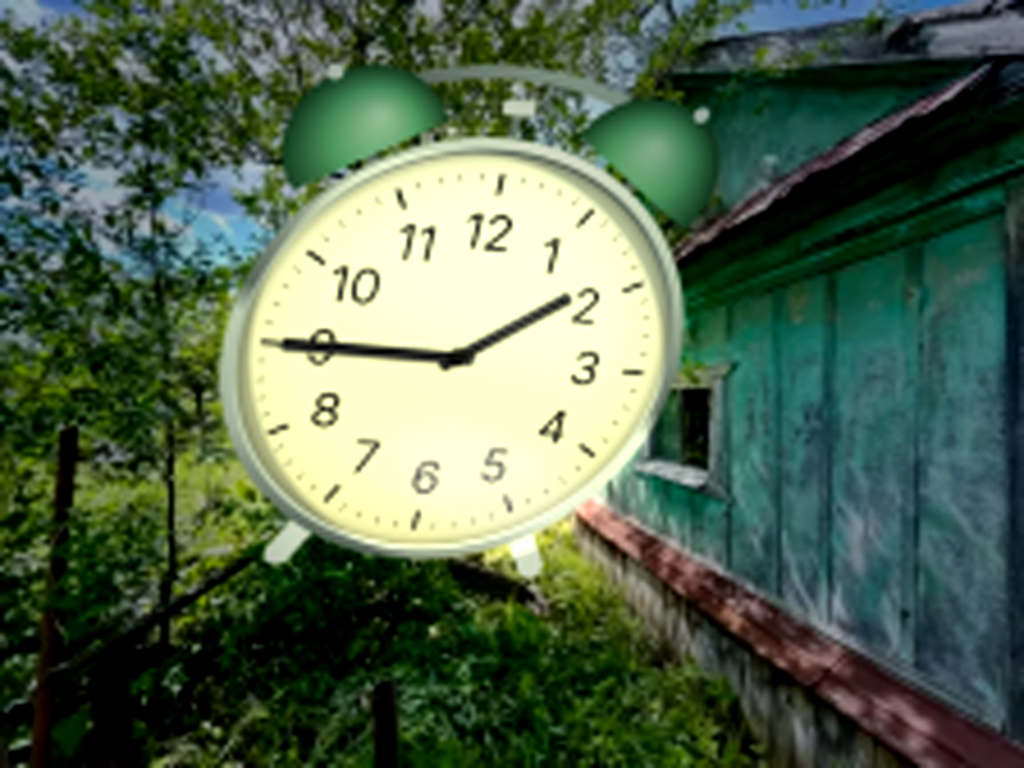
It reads 1,45
